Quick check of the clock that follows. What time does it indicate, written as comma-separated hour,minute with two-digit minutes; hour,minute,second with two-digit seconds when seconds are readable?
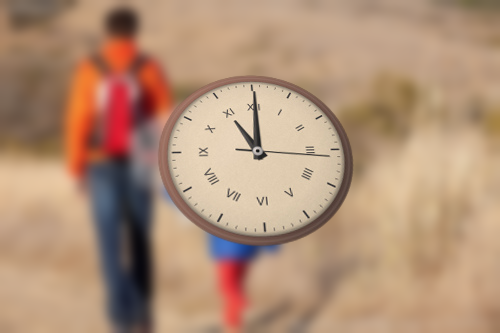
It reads 11,00,16
